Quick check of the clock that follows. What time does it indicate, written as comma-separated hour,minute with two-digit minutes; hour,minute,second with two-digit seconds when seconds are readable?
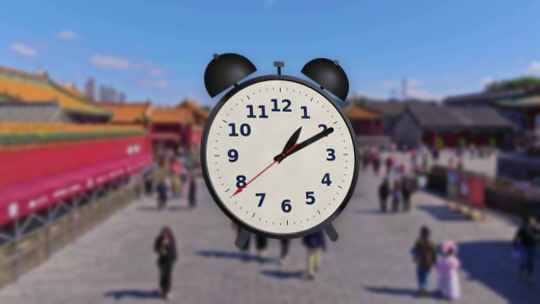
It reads 1,10,39
